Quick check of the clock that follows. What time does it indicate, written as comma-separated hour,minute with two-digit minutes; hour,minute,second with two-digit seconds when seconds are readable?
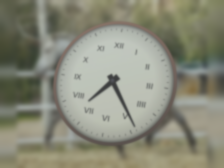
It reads 7,24
